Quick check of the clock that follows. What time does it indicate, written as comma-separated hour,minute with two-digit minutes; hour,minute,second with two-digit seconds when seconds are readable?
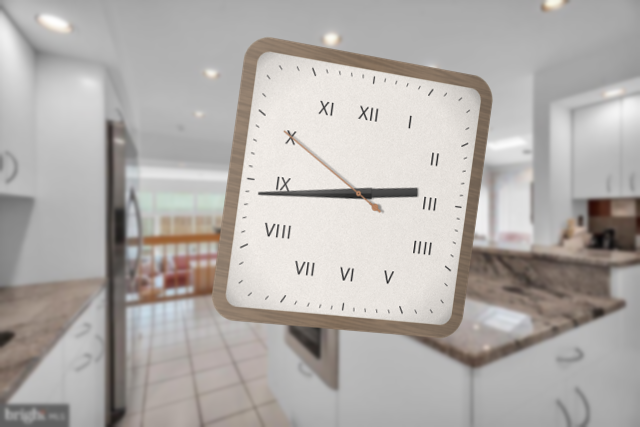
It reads 2,43,50
